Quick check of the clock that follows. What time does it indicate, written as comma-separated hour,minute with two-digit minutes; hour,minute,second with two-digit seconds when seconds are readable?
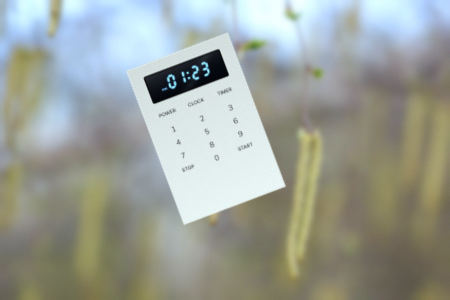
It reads 1,23
